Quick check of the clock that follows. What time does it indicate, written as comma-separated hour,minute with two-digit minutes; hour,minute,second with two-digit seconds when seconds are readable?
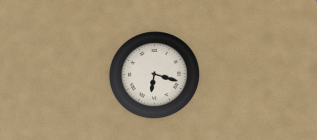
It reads 6,18
